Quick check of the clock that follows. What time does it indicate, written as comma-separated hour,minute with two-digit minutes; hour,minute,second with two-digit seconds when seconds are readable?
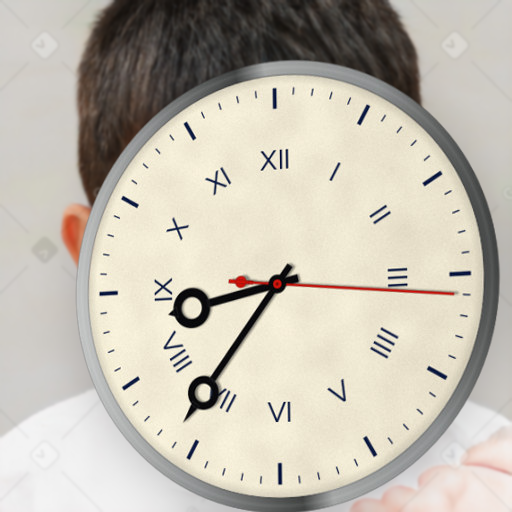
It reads 8,36,16
